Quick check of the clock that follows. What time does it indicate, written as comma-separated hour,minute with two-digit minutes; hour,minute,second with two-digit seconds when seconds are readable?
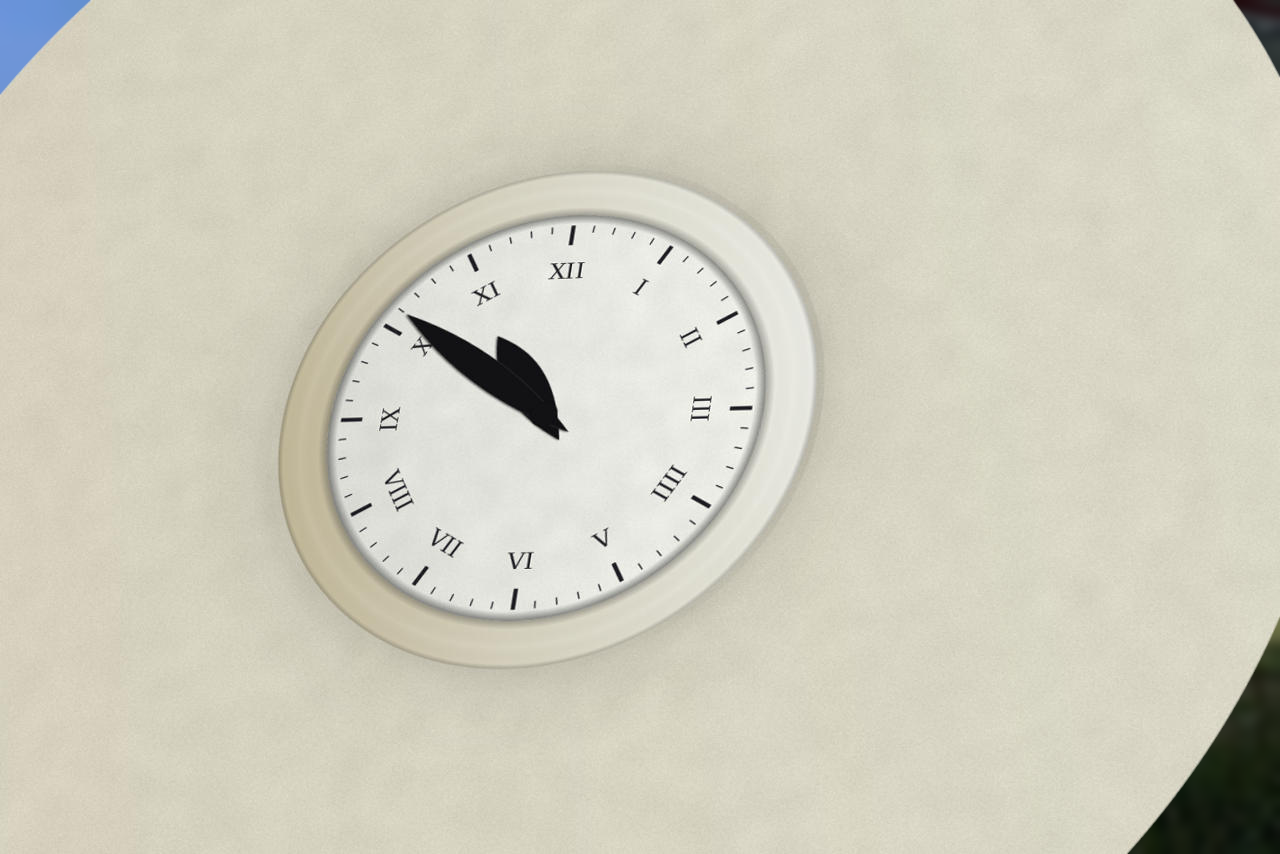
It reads 10,51
